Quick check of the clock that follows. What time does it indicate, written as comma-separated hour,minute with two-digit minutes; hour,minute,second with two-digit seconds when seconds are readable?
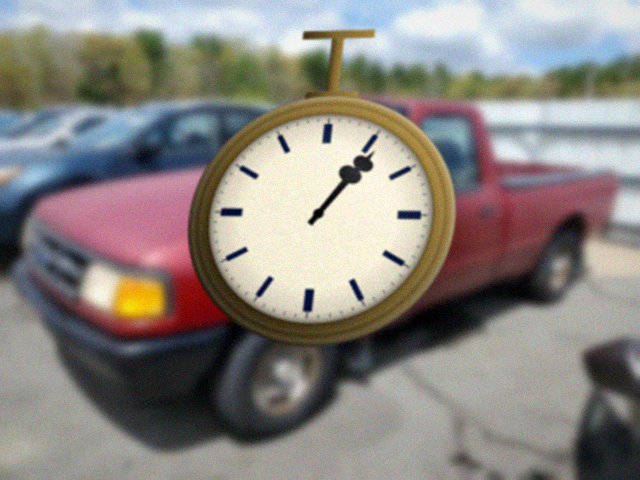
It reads 1,06
